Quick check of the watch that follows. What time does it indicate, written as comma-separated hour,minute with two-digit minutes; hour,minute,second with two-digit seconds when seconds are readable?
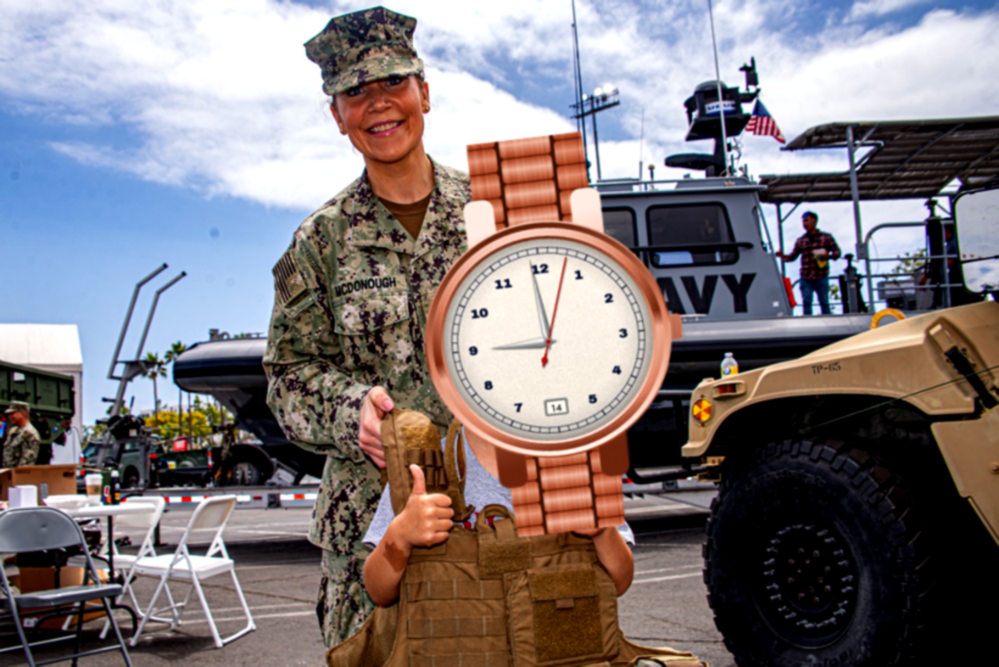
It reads 8,59,03
